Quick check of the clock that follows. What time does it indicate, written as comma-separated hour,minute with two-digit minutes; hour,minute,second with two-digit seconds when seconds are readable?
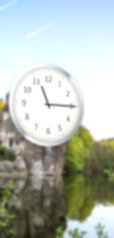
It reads 11,15
